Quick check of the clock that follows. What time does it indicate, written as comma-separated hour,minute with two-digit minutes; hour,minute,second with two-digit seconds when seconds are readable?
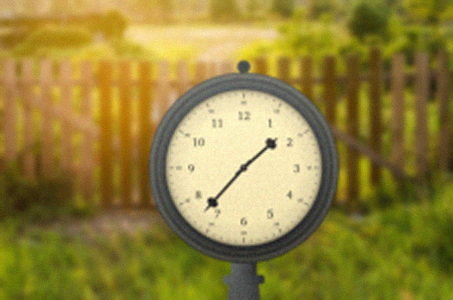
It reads 1,37
